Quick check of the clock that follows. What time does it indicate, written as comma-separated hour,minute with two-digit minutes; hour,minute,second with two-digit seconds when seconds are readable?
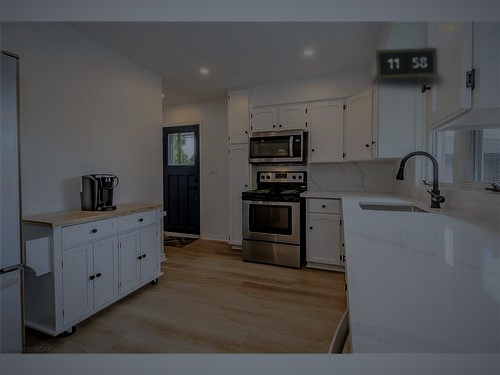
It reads 11,58
